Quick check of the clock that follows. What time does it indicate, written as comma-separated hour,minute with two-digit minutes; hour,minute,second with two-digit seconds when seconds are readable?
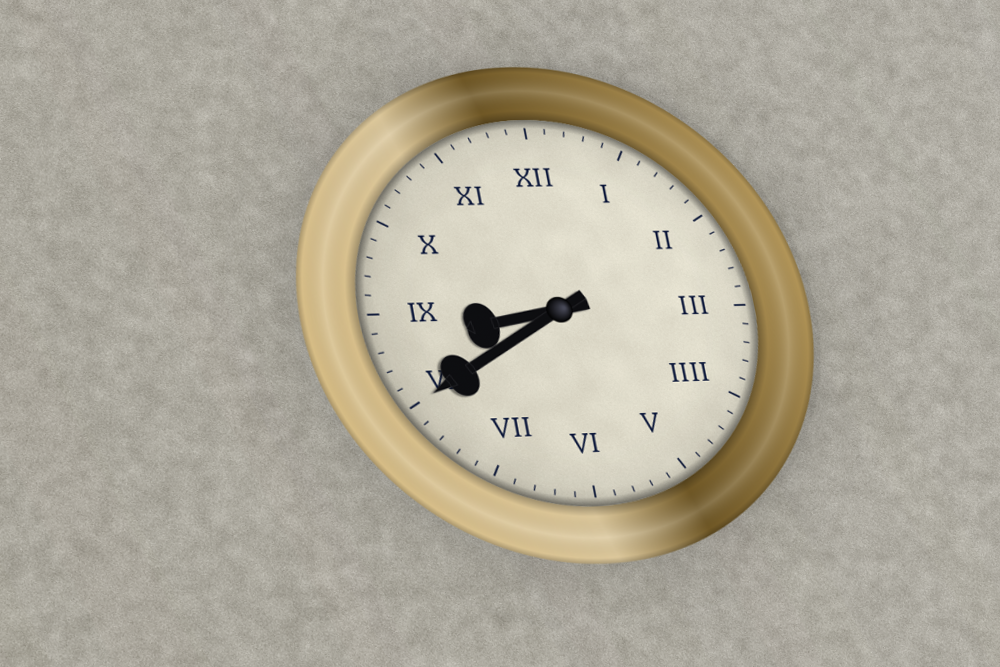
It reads 8,40
